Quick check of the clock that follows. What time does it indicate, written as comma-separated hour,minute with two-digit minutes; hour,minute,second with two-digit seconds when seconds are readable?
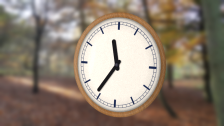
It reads 11,36
